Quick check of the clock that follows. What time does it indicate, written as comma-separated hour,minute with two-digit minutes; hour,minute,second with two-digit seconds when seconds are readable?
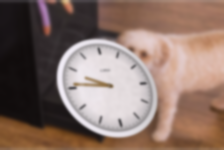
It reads 9,46
